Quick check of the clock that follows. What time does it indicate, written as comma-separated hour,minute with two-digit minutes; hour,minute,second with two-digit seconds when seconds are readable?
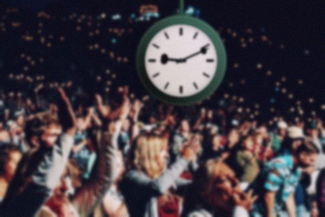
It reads 9,11
